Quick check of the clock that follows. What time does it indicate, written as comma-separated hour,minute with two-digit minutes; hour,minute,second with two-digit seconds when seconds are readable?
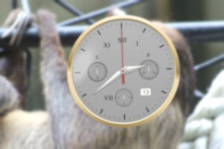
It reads 2,39
